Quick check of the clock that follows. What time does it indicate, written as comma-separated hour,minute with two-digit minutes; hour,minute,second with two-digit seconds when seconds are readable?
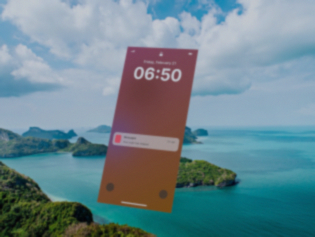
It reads 6,50
